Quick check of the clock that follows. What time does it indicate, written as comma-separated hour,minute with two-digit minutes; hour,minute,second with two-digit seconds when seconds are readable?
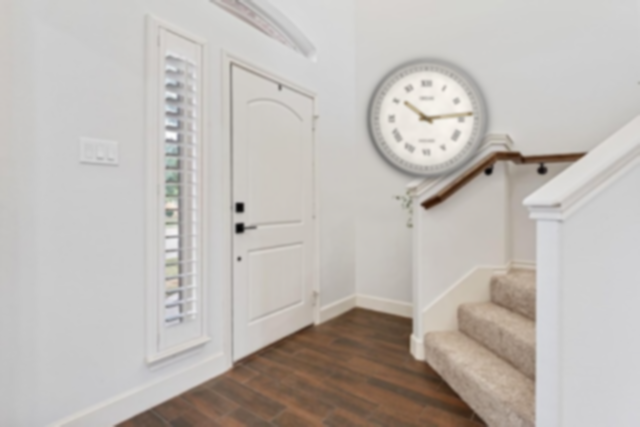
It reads 10,14
